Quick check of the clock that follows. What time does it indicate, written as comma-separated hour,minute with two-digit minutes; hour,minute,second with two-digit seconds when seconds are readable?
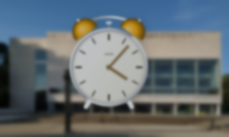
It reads 4,07
